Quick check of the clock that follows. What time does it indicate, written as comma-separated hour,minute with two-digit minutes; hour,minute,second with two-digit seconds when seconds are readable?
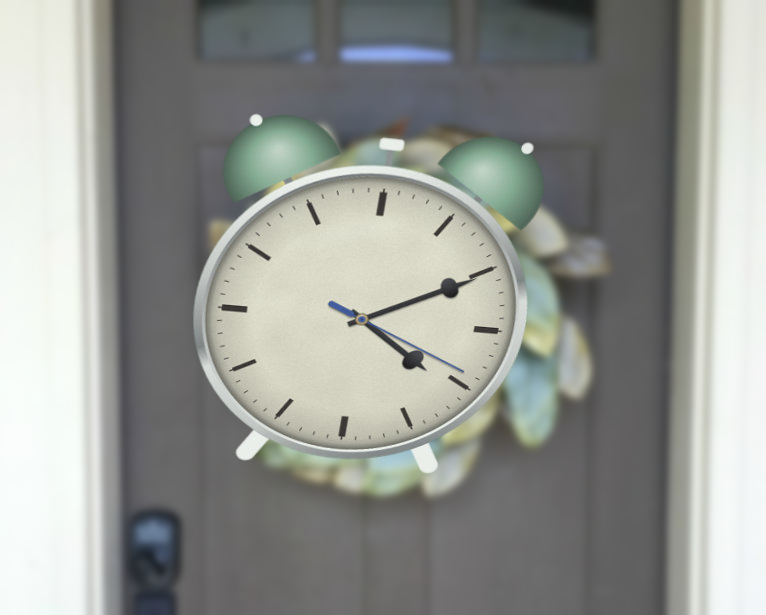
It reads 4,10,19
